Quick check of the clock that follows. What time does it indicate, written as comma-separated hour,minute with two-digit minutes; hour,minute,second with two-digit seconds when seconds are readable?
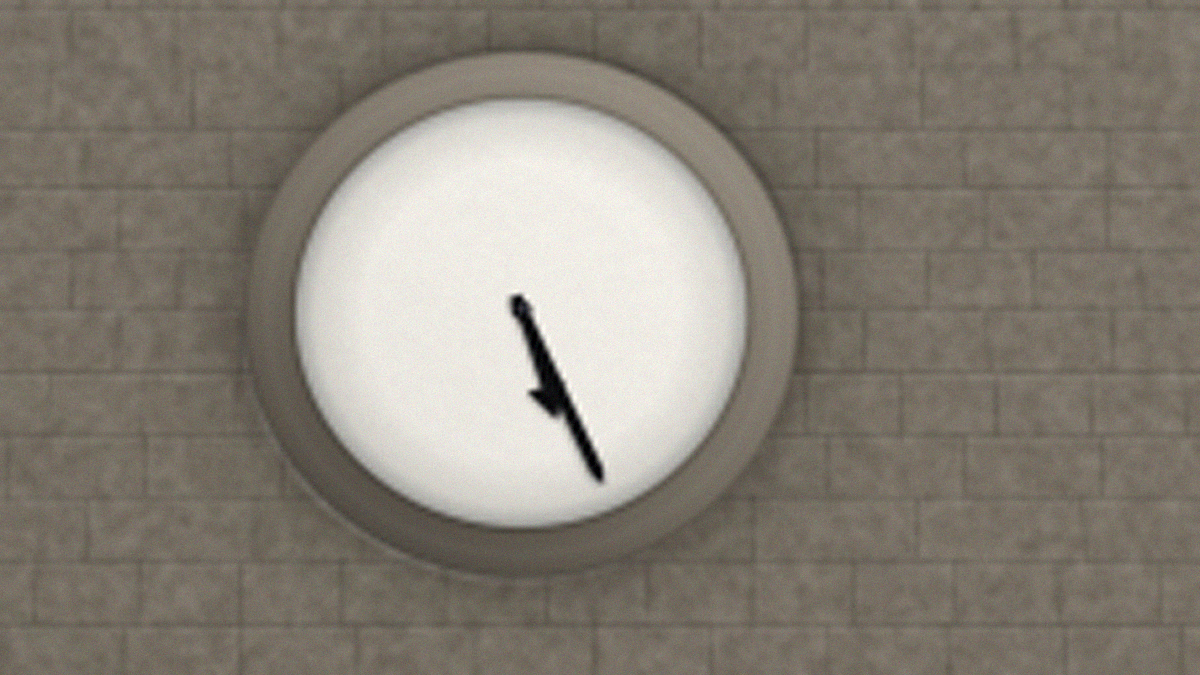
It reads 5,26
